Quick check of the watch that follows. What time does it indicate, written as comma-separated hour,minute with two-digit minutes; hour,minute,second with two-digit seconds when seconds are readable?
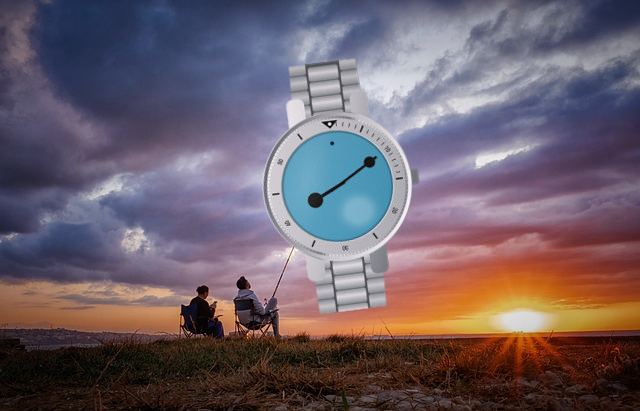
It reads 8,10
